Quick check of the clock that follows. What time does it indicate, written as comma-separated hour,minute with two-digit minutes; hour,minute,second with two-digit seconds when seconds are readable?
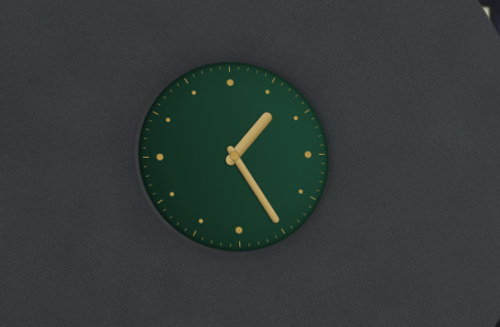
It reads 1,25
